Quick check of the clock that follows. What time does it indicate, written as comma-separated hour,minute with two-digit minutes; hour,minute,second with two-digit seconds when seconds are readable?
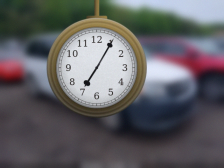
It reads 7,05
